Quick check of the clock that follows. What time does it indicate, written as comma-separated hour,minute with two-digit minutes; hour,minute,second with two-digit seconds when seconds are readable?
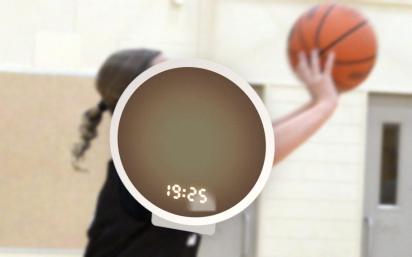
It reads 19,25
